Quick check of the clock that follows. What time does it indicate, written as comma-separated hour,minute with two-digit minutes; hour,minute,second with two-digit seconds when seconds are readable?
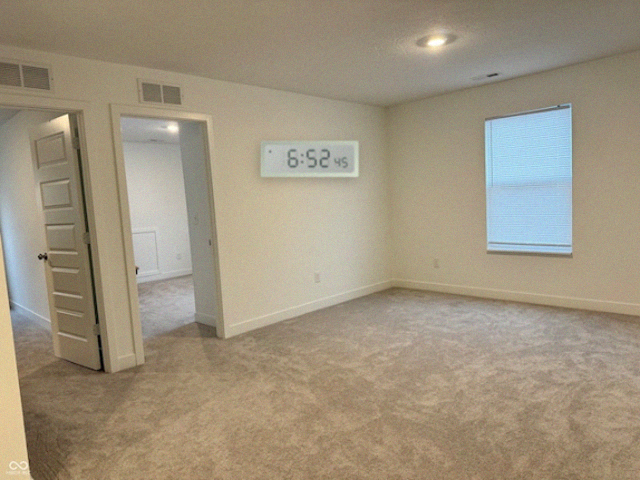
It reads 6,52,45
